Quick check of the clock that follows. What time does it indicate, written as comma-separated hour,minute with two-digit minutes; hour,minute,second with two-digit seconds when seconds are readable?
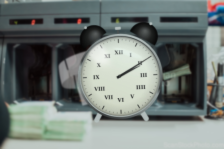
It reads 2,10
